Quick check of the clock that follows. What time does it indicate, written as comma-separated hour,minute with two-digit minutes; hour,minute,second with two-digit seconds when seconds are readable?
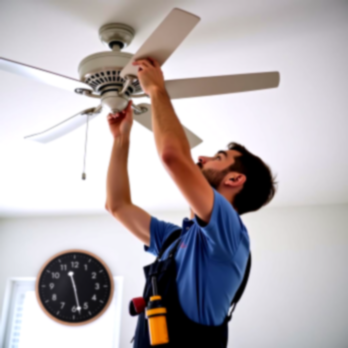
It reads 11,28
